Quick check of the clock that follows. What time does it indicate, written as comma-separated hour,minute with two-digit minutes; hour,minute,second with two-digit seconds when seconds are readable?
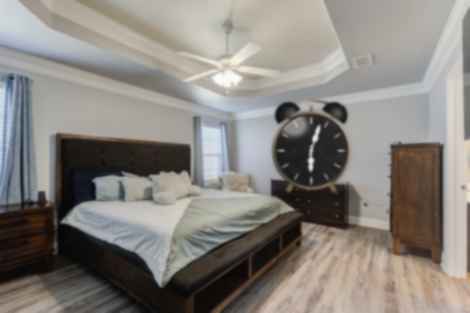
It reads 6,03
